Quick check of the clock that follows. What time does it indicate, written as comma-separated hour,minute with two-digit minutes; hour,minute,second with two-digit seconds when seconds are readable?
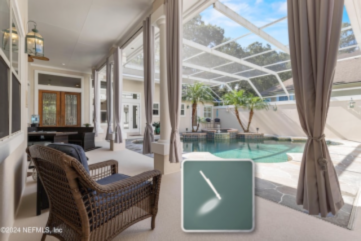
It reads 10,54
